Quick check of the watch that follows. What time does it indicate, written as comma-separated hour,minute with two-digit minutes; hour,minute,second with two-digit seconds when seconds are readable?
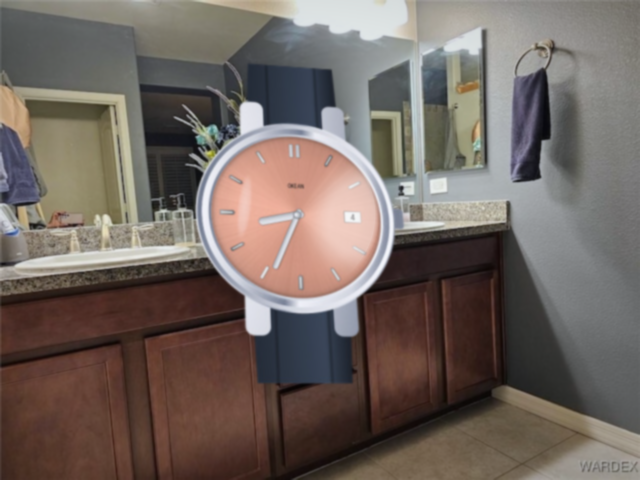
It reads 8,34
